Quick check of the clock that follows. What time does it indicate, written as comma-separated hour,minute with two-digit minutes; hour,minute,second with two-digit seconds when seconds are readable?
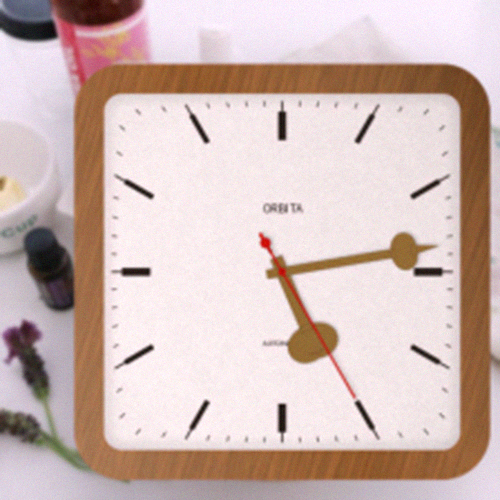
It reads 5,13,25
